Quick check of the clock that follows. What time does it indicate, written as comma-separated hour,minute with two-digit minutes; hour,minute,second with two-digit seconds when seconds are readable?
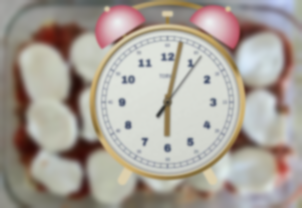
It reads 6,02,06
